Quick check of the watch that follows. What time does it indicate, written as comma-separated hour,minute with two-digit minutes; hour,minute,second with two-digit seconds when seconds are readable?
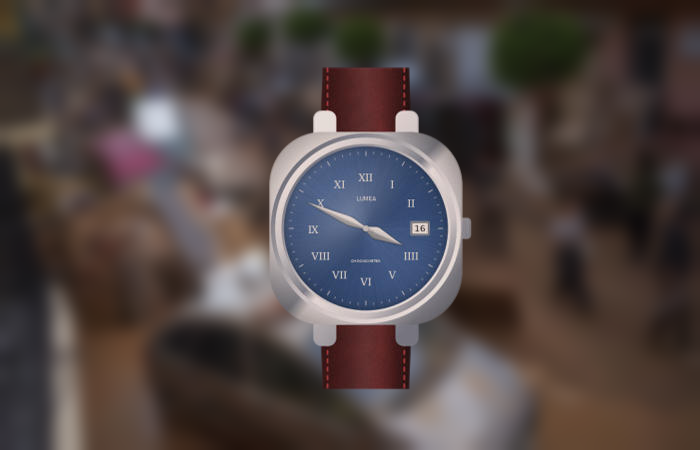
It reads 3,49
